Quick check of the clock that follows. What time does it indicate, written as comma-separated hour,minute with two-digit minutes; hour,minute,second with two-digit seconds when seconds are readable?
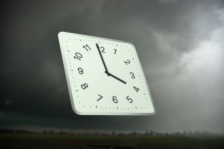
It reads 3,59
